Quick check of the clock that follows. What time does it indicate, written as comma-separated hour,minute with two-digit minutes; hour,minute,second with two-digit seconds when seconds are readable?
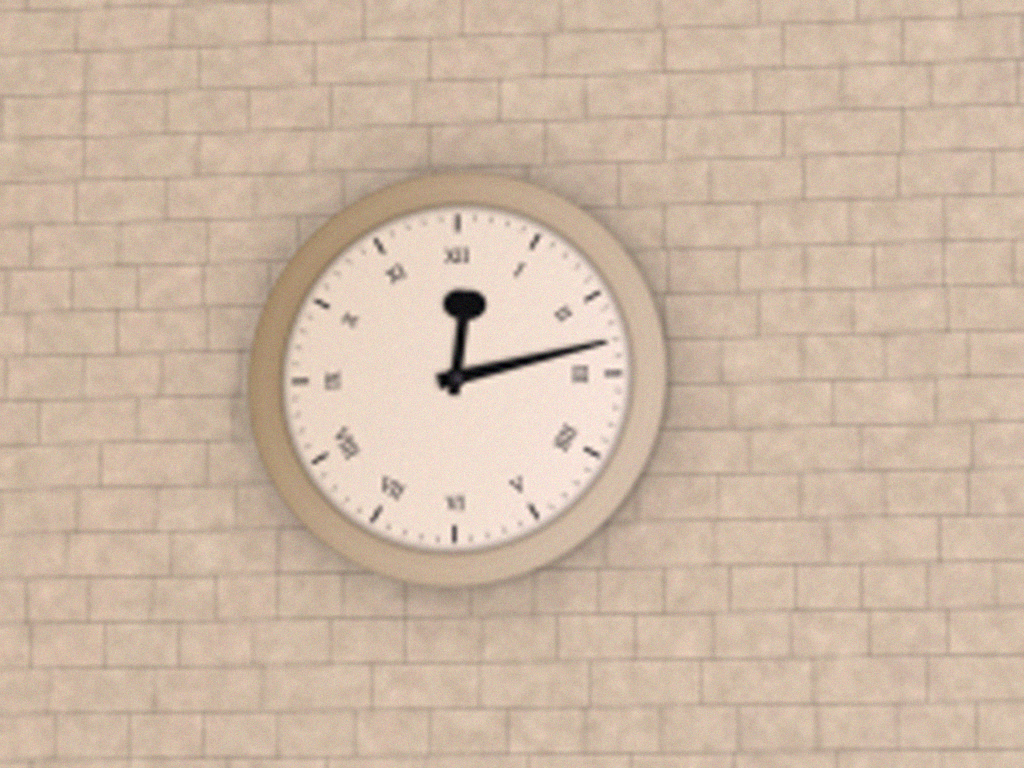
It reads 12,13
